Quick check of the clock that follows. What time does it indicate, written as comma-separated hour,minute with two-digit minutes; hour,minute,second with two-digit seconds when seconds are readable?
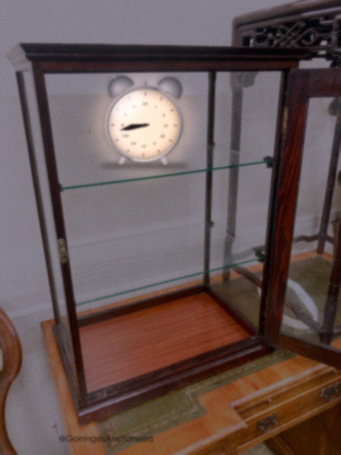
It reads 8,43
